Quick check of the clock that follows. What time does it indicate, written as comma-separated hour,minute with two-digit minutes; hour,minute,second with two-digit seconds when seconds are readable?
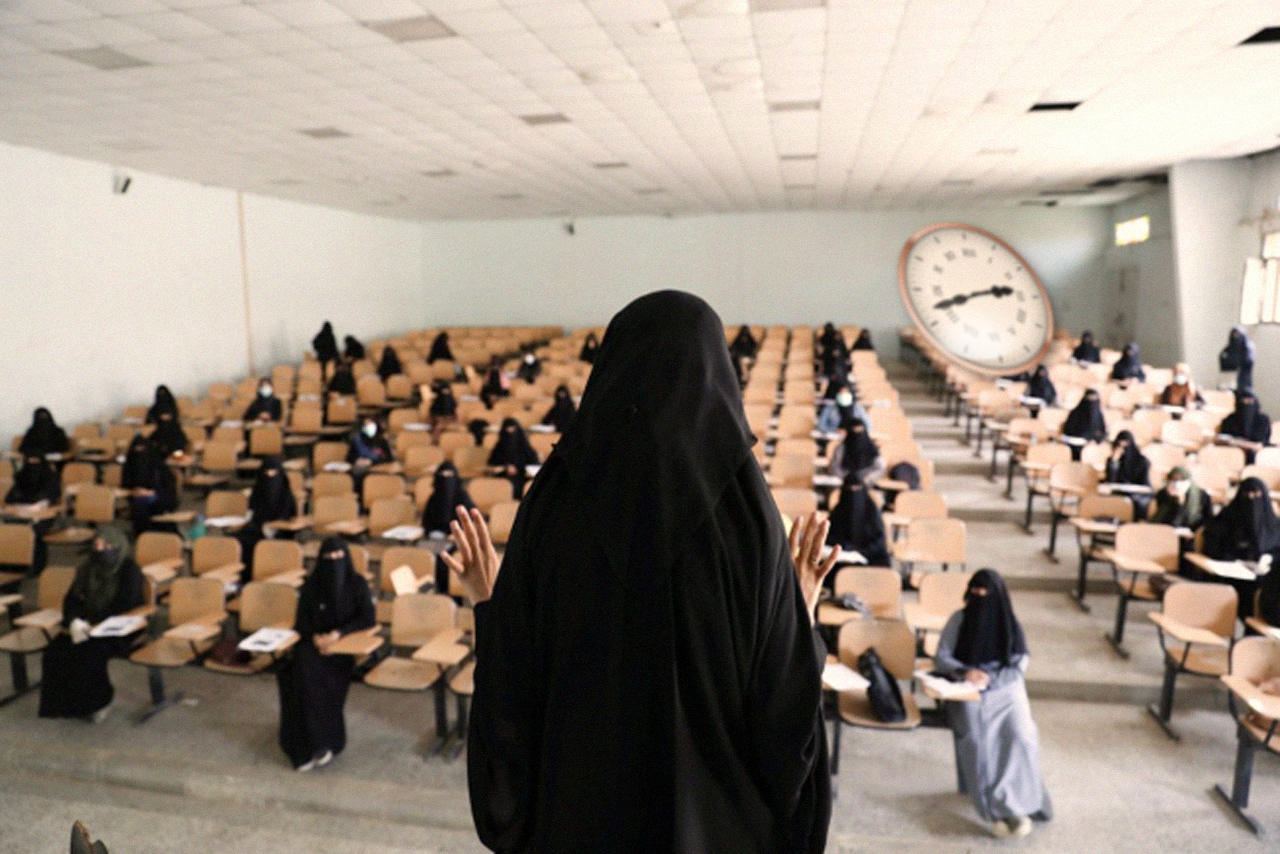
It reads 2,42
